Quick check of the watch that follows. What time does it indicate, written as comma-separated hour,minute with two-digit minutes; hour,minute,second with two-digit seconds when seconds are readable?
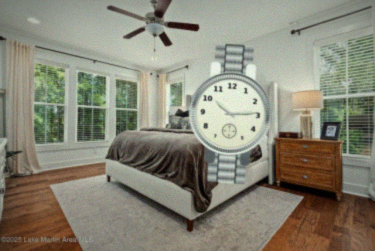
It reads 10,14
